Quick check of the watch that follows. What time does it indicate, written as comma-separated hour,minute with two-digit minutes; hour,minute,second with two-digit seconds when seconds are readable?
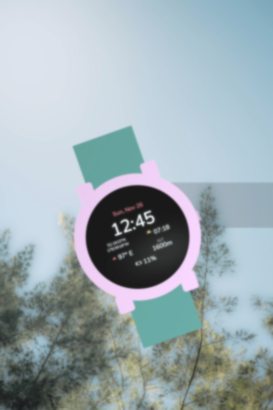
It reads 12,45
